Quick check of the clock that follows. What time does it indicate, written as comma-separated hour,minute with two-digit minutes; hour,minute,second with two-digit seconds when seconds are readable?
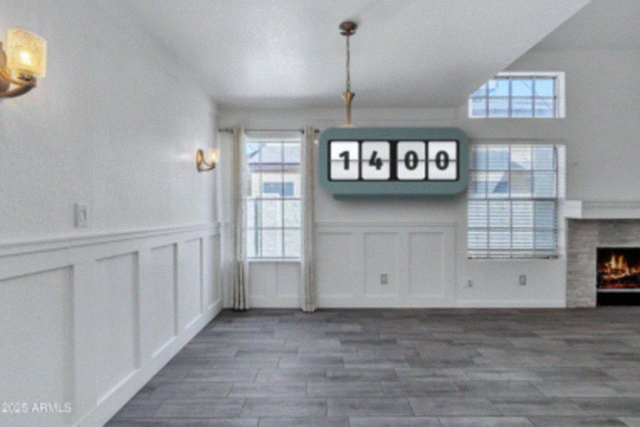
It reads 14,00
